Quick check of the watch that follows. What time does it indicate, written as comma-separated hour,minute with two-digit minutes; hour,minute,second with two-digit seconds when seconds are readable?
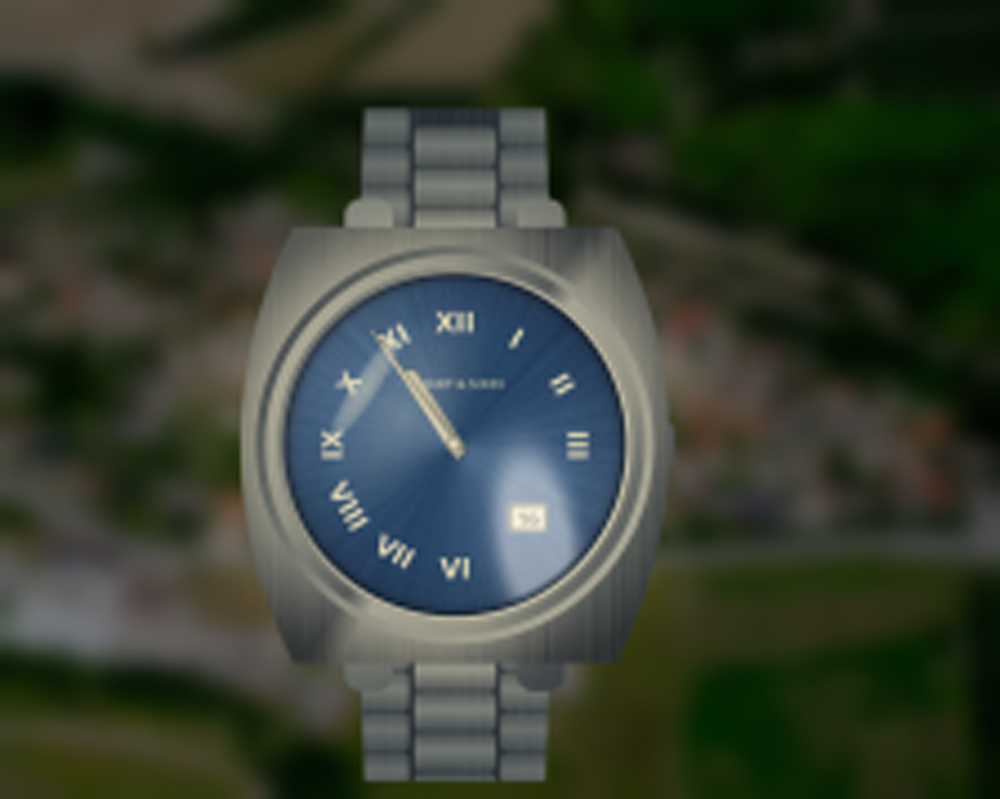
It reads 10,54
